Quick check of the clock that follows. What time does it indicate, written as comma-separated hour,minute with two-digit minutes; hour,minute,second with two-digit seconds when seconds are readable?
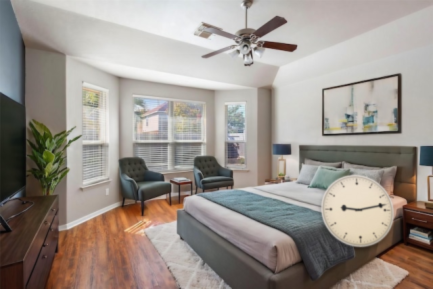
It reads 9,13
